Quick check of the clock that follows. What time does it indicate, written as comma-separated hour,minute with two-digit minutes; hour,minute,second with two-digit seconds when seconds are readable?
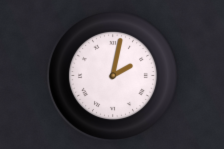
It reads 2,02
